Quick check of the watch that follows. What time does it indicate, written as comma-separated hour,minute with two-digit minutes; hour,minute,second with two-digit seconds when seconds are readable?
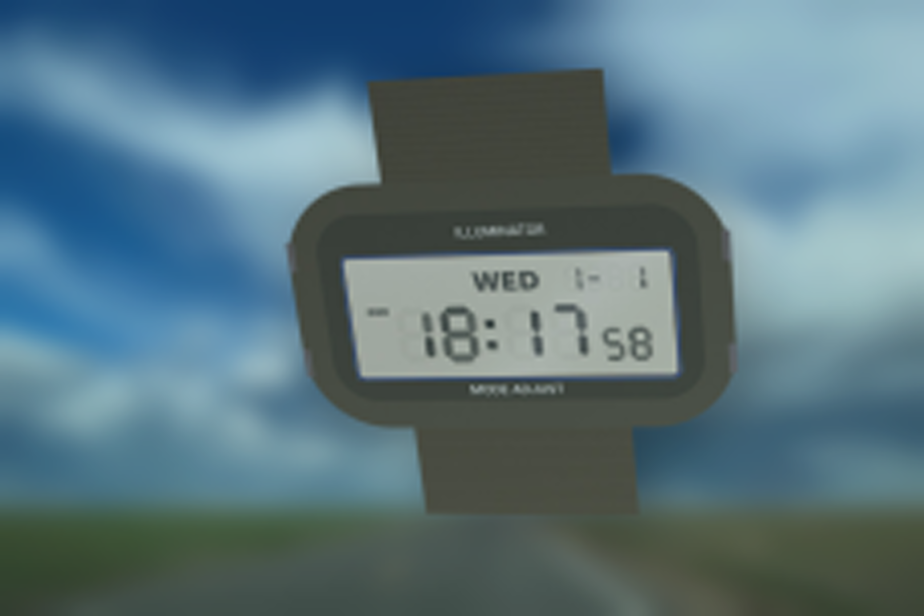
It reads 18,17,58
